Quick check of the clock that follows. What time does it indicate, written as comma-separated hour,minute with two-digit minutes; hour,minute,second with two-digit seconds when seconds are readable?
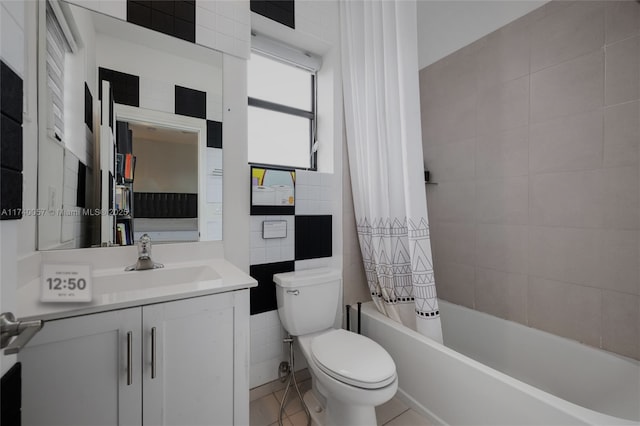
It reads 12,50
